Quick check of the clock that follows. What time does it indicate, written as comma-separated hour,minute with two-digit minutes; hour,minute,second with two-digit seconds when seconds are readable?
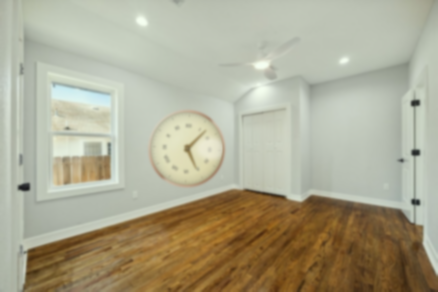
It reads 5,07
